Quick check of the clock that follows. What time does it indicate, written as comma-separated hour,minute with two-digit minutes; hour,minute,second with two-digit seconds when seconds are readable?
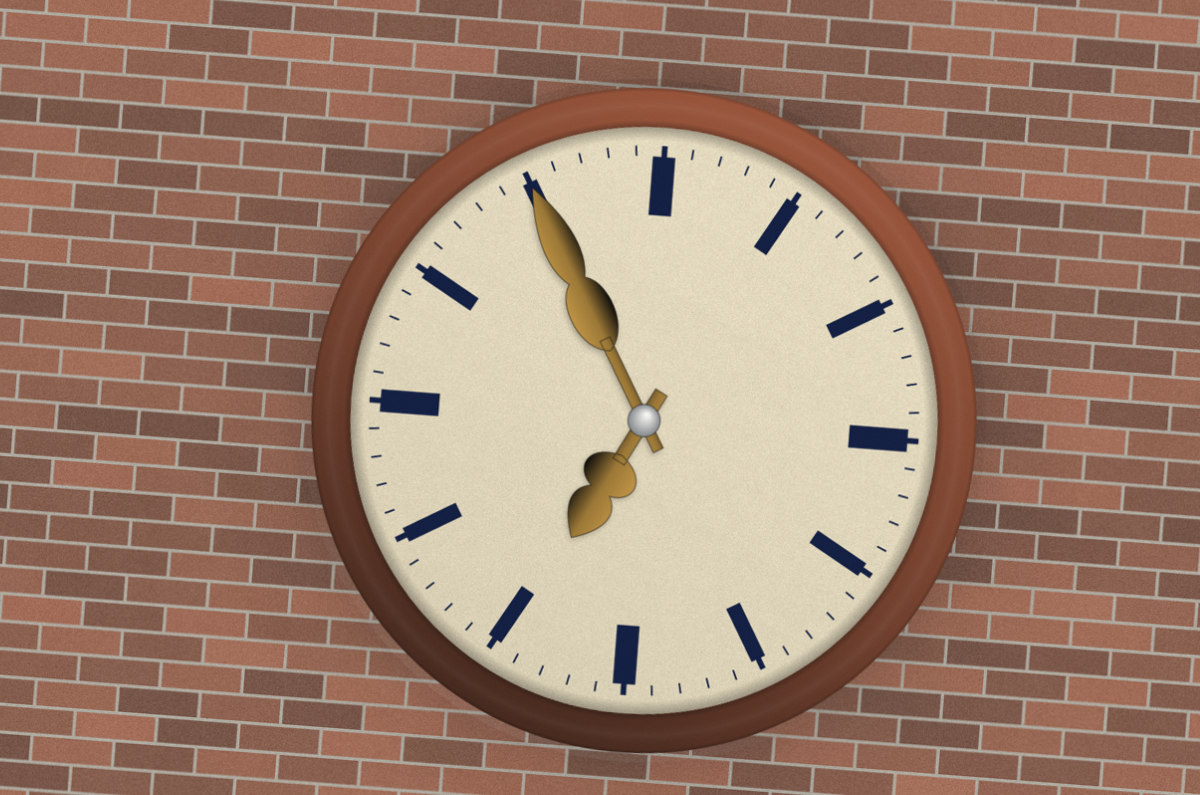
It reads 6,55
